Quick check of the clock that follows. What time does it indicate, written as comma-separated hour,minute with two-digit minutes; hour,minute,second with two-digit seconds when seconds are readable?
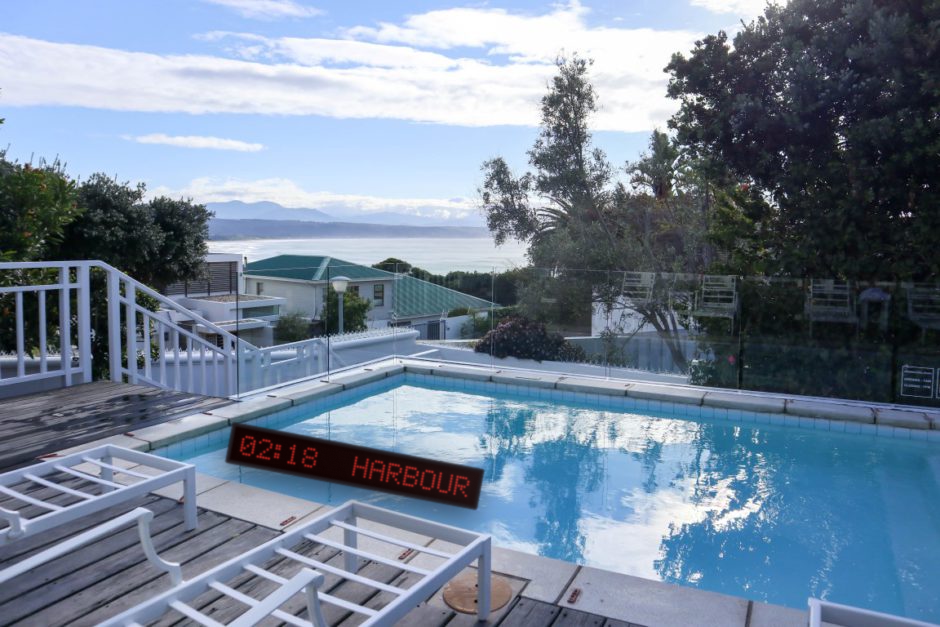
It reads 2,18
